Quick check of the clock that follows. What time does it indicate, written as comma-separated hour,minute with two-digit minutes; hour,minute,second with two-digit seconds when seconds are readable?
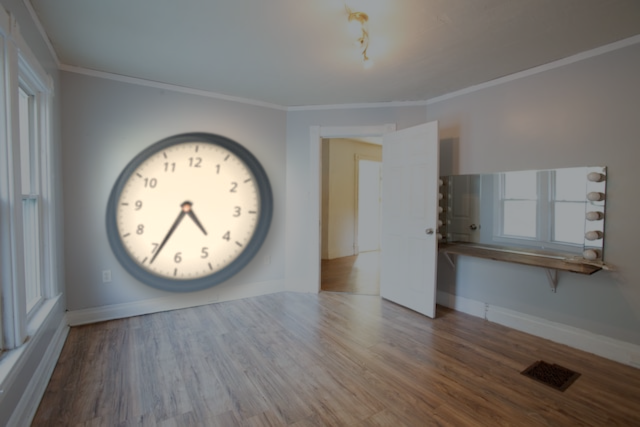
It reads 4,34
